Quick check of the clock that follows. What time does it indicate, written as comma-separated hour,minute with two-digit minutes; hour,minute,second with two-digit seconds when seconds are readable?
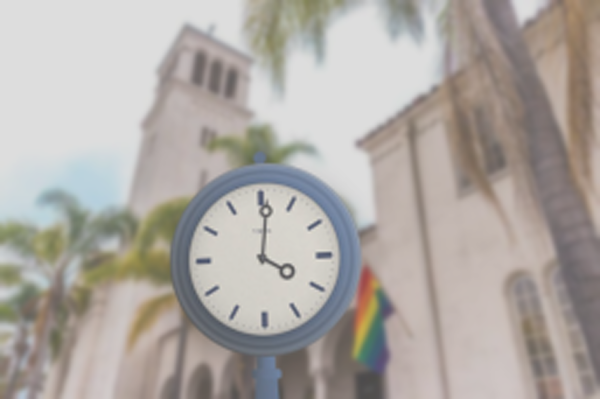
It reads 4,01
